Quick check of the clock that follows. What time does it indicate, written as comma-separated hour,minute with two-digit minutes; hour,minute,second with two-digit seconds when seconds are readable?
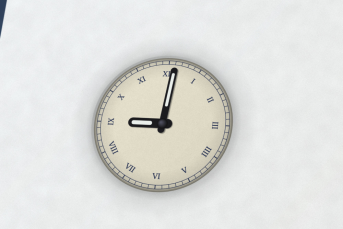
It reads 9,01
